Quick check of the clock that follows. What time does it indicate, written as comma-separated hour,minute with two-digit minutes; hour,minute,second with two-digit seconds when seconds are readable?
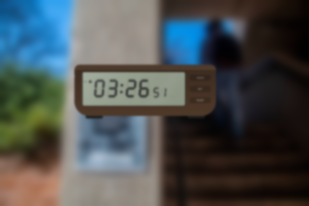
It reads 3,26
